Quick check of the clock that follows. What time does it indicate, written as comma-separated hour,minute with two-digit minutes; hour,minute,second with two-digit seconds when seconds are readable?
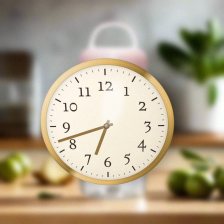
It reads 6,42
